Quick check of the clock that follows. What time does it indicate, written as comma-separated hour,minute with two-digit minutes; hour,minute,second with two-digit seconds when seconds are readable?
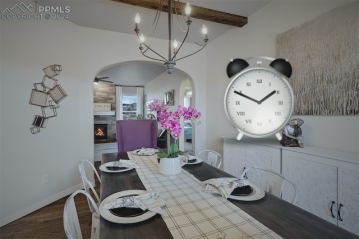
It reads 1,49
